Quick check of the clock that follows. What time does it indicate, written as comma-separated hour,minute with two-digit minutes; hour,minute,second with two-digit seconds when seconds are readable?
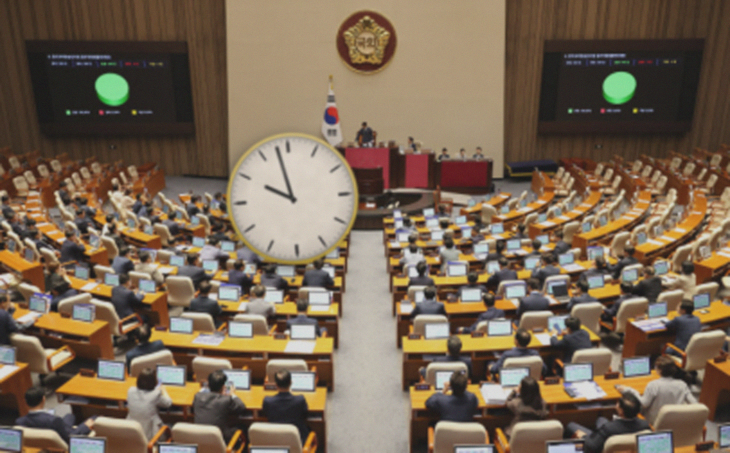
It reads 9,58
